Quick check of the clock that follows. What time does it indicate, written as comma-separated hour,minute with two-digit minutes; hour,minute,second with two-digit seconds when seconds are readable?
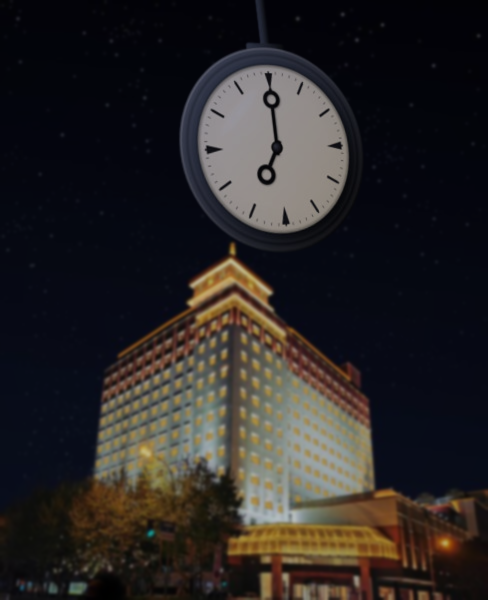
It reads 7,00
